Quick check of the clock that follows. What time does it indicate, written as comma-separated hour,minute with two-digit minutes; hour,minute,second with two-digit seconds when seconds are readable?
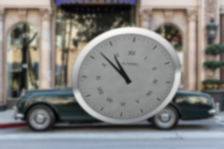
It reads 10,52
